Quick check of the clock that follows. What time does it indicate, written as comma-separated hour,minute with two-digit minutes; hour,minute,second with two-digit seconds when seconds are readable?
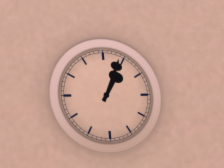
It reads 1,04
